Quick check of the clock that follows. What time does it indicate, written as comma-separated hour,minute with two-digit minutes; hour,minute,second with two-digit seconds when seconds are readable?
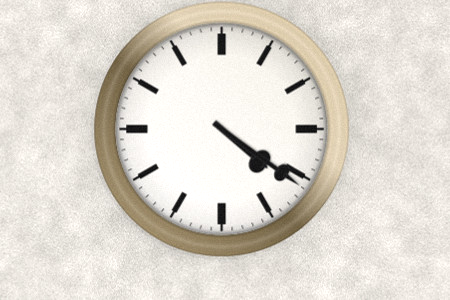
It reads 4,21
